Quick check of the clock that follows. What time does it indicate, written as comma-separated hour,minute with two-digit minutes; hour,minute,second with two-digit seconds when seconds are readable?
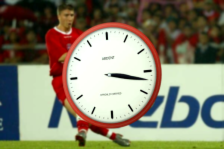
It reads 3,17
